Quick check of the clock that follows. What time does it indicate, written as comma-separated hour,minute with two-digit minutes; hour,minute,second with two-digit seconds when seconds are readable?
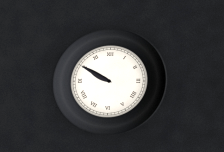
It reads 9,50
